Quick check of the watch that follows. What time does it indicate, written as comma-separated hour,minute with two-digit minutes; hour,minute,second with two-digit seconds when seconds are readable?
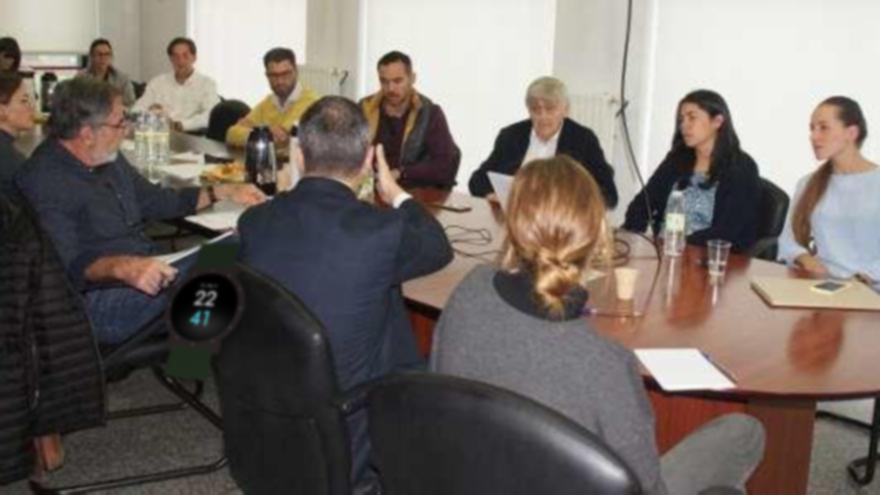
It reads 22,41
